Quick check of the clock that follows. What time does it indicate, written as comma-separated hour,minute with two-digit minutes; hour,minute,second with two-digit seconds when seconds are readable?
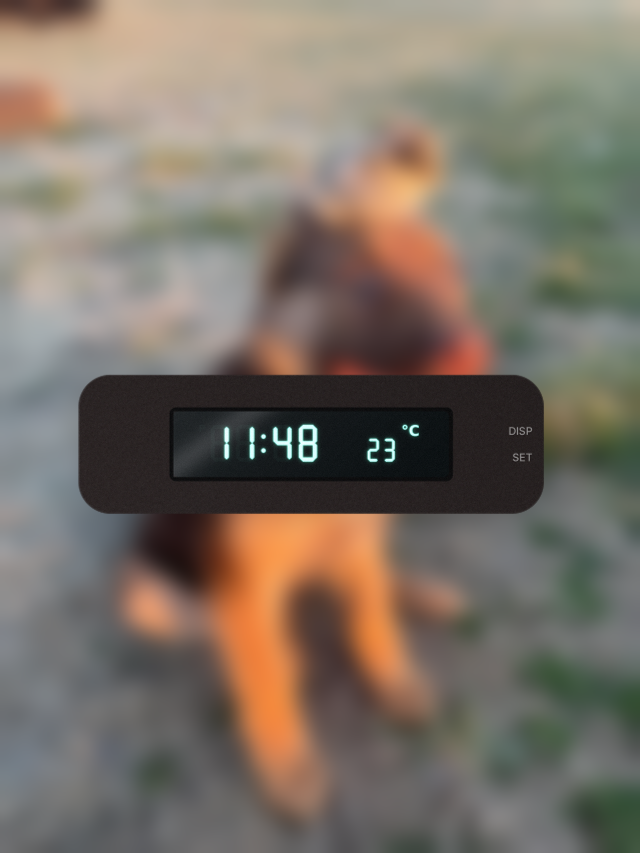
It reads 11,48
